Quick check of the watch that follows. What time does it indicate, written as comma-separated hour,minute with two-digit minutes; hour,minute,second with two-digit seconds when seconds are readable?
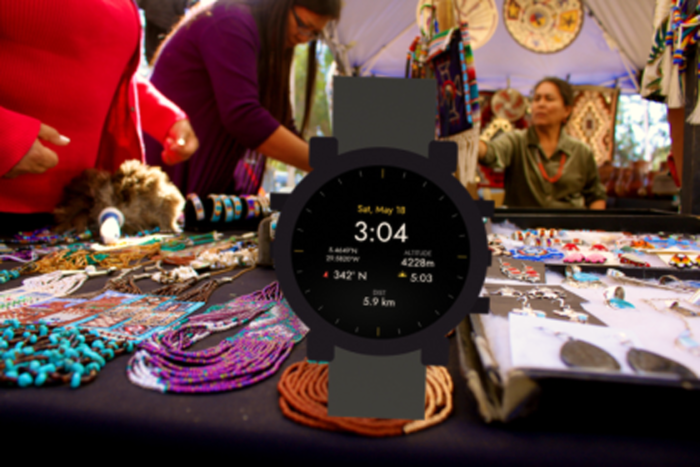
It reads 3,04
